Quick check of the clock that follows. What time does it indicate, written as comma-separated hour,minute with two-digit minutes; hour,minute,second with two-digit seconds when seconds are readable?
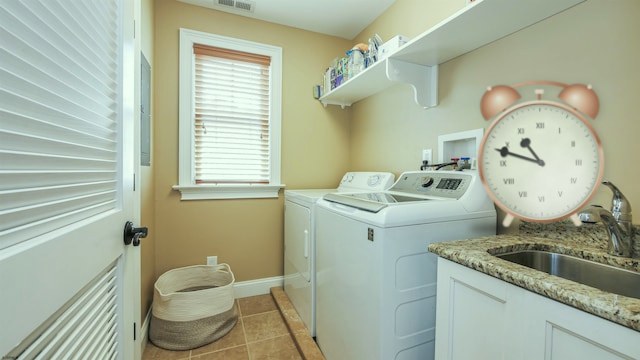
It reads 10,48
